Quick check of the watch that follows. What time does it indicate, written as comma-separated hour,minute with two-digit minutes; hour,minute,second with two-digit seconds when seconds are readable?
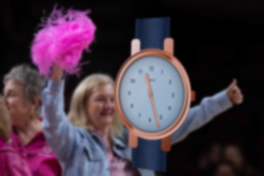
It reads 11,27
